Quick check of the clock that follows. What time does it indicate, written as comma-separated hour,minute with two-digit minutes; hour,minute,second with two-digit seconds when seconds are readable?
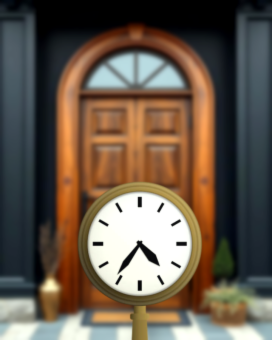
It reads 4,36
